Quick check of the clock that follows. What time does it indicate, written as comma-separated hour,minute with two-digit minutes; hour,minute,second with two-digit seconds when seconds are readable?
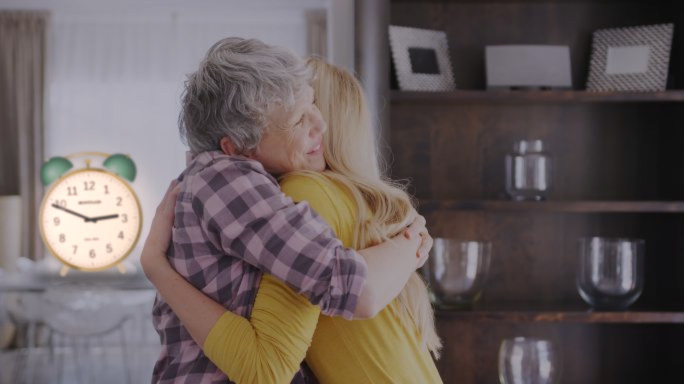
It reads 2,49
